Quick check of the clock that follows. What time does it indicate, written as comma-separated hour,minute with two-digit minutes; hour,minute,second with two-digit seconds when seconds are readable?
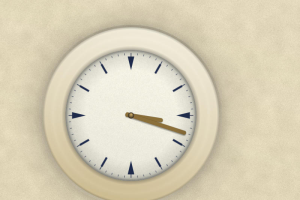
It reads 3,18
